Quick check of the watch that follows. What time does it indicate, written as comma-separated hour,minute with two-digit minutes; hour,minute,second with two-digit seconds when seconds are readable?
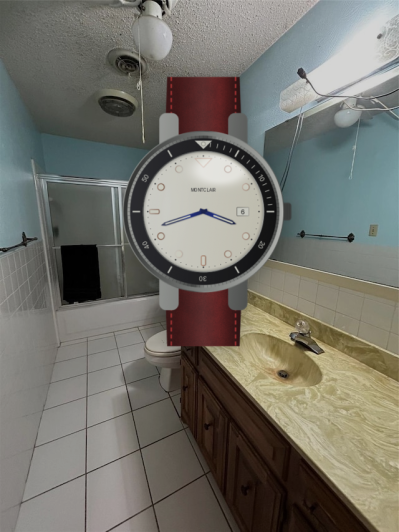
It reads 3,42
